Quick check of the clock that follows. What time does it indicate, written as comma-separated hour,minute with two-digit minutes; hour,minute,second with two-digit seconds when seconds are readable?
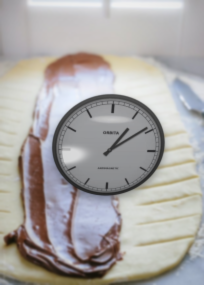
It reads 1,09
